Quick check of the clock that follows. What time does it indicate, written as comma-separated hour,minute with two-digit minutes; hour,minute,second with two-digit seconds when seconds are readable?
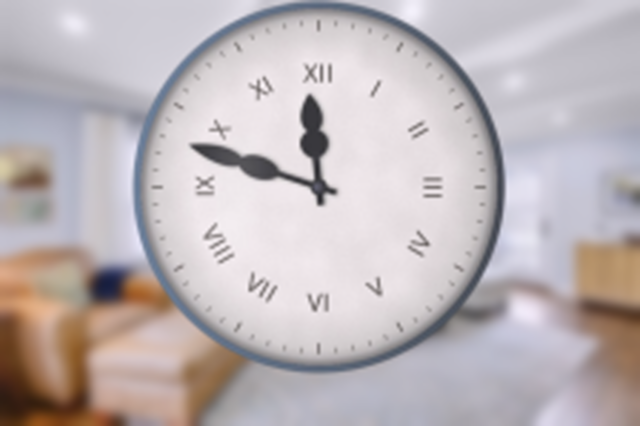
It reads 11,48
